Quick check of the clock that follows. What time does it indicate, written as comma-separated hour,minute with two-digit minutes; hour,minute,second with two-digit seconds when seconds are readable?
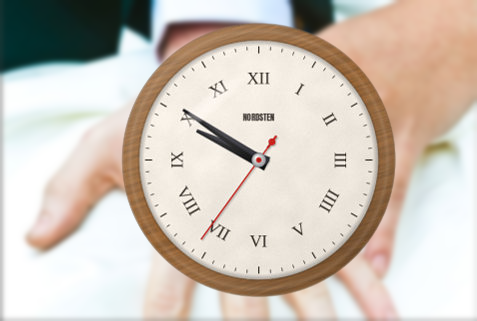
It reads 9,50,36
